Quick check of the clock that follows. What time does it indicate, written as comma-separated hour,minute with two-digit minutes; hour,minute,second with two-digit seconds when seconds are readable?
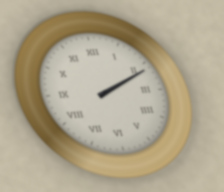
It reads 2,11
